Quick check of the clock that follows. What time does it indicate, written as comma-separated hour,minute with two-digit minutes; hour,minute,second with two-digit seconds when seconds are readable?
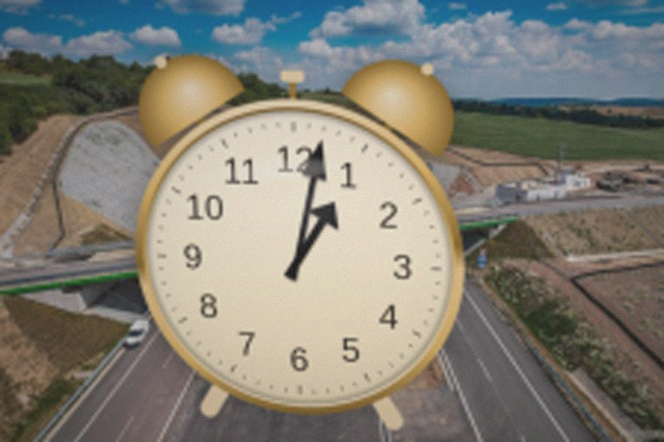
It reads 1,02
